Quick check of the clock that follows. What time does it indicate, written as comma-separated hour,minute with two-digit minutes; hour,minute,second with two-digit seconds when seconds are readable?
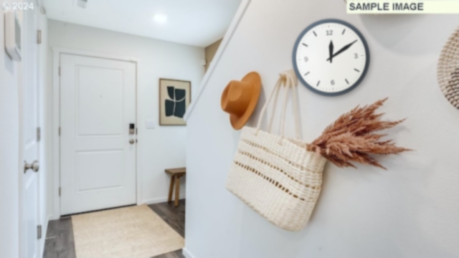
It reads 12,10
